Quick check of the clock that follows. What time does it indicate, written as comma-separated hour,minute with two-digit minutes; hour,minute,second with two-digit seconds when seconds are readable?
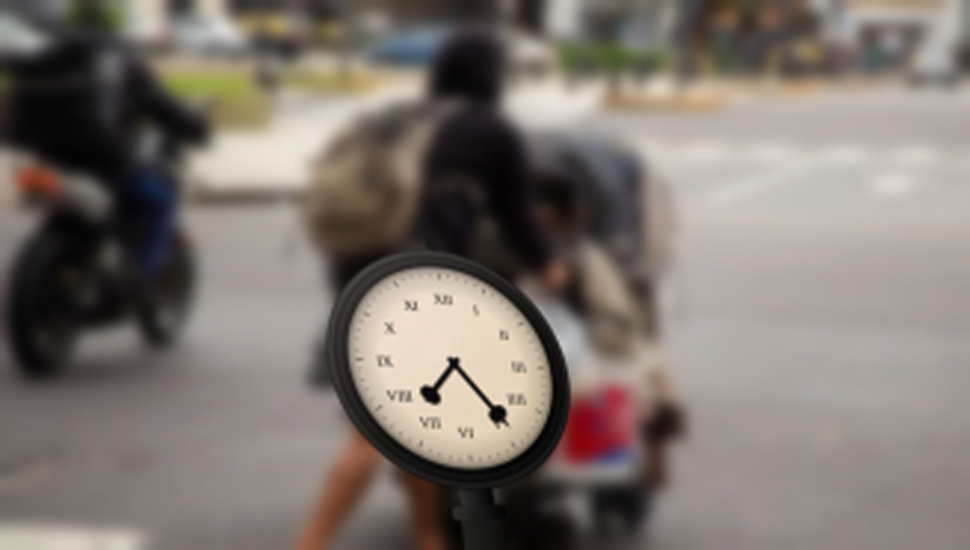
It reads 7,24
